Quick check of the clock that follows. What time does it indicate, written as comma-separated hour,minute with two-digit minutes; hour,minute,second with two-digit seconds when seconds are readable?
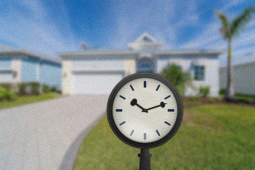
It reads 10,12
